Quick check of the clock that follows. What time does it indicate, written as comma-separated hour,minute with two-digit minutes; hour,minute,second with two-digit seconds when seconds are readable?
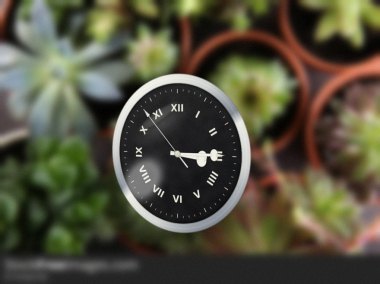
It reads 3,14,53
